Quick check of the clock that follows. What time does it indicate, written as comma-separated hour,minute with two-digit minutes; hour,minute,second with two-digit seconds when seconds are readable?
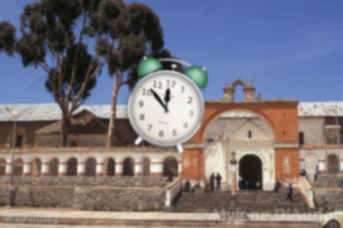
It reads 11,52
